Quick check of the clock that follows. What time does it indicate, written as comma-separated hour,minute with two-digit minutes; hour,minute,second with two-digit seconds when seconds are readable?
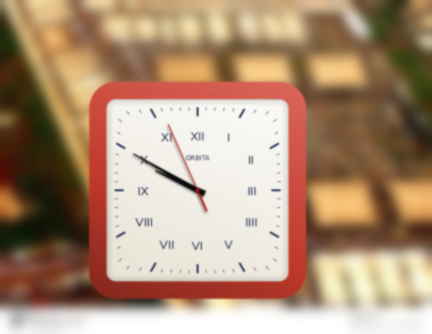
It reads 9,49,56
